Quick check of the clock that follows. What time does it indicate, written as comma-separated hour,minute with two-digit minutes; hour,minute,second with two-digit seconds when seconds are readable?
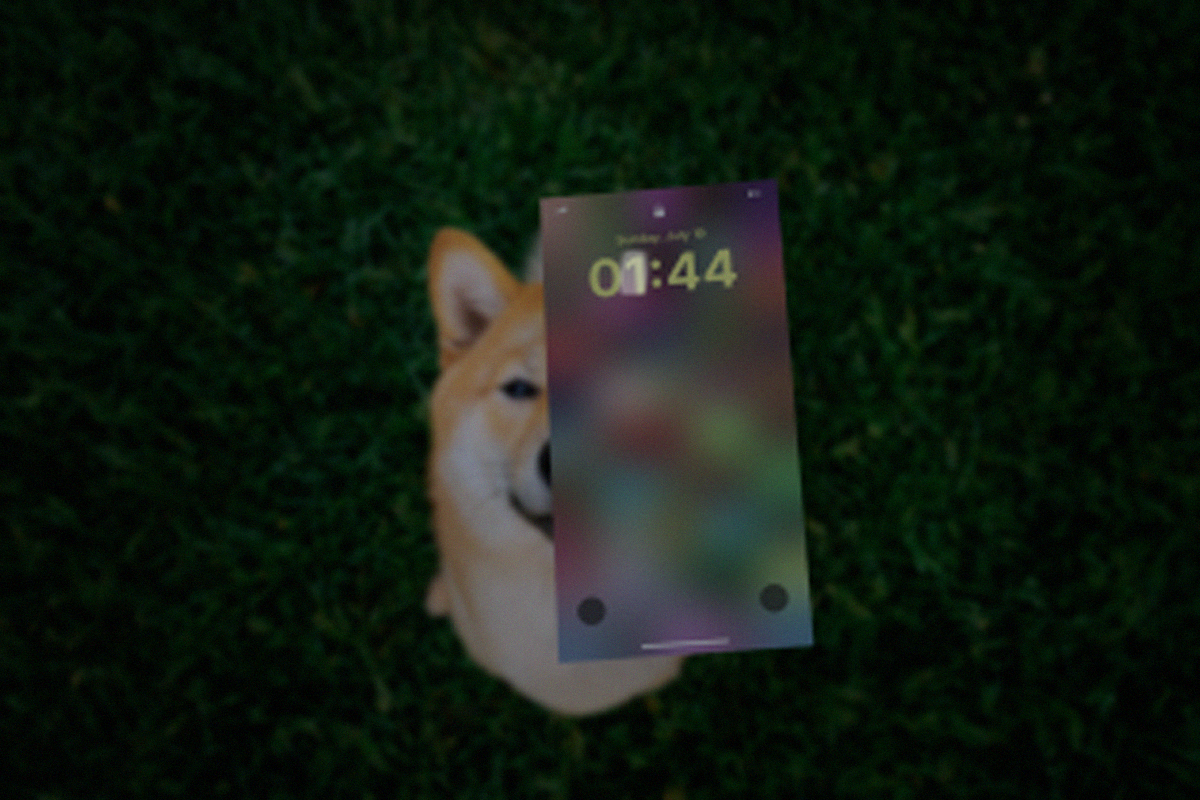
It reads 1,44
